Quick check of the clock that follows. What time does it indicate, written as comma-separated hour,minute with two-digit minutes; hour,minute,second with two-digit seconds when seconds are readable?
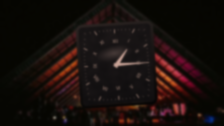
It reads 1,15
